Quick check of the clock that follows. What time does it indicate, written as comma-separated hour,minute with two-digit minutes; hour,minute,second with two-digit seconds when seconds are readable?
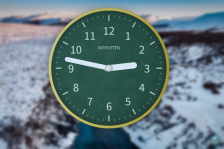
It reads 2,47
